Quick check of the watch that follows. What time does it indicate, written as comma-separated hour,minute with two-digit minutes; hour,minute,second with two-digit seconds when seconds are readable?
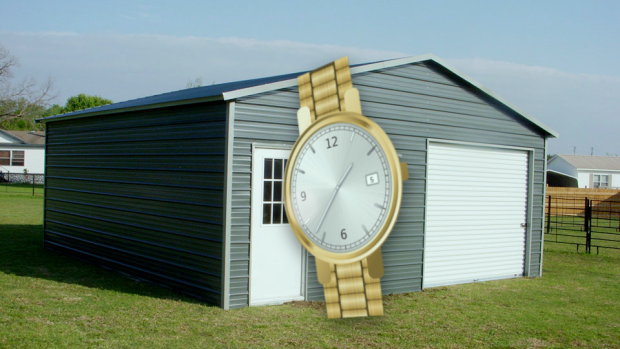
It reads 1,37
